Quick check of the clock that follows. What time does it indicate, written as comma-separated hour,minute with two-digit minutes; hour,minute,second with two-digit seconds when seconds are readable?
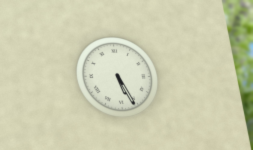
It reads 5,26
